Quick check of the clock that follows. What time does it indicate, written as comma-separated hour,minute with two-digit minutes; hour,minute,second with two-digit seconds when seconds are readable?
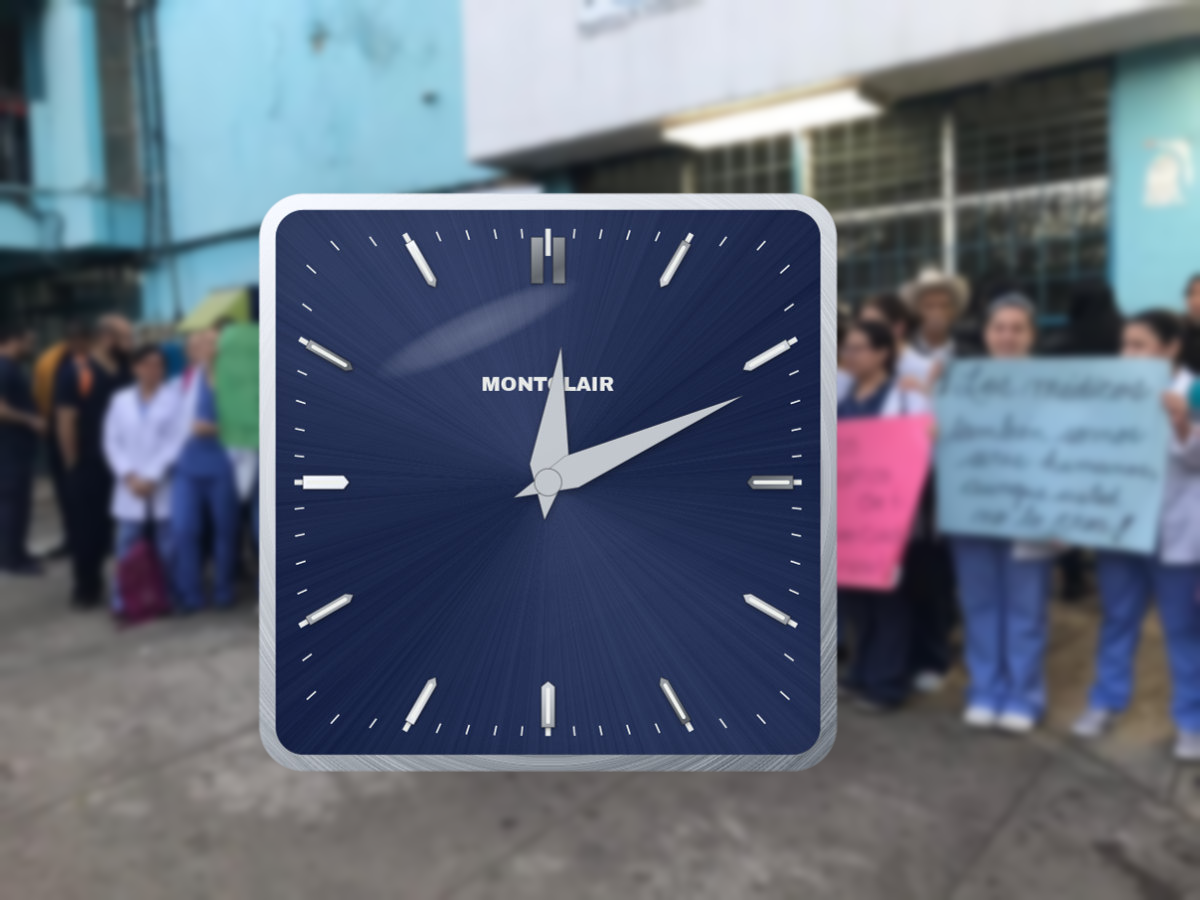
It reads 12,11
